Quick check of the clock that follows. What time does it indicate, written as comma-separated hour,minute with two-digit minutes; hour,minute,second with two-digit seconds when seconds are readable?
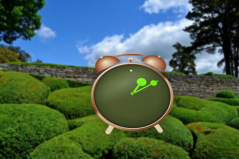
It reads 1,10
